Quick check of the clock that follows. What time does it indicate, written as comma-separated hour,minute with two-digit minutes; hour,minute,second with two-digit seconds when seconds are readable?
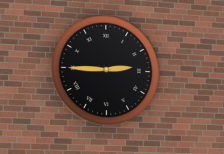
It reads 2,45
